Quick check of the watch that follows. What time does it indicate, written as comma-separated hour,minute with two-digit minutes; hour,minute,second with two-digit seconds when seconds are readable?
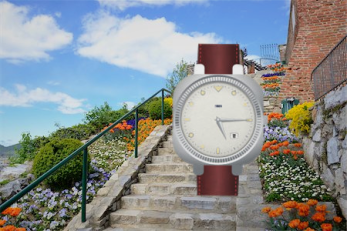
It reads 5,15
